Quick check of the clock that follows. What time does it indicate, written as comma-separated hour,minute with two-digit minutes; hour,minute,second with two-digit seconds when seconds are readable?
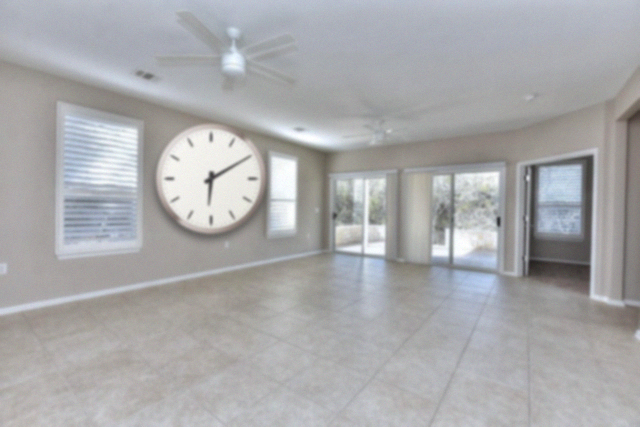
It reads 6,10
